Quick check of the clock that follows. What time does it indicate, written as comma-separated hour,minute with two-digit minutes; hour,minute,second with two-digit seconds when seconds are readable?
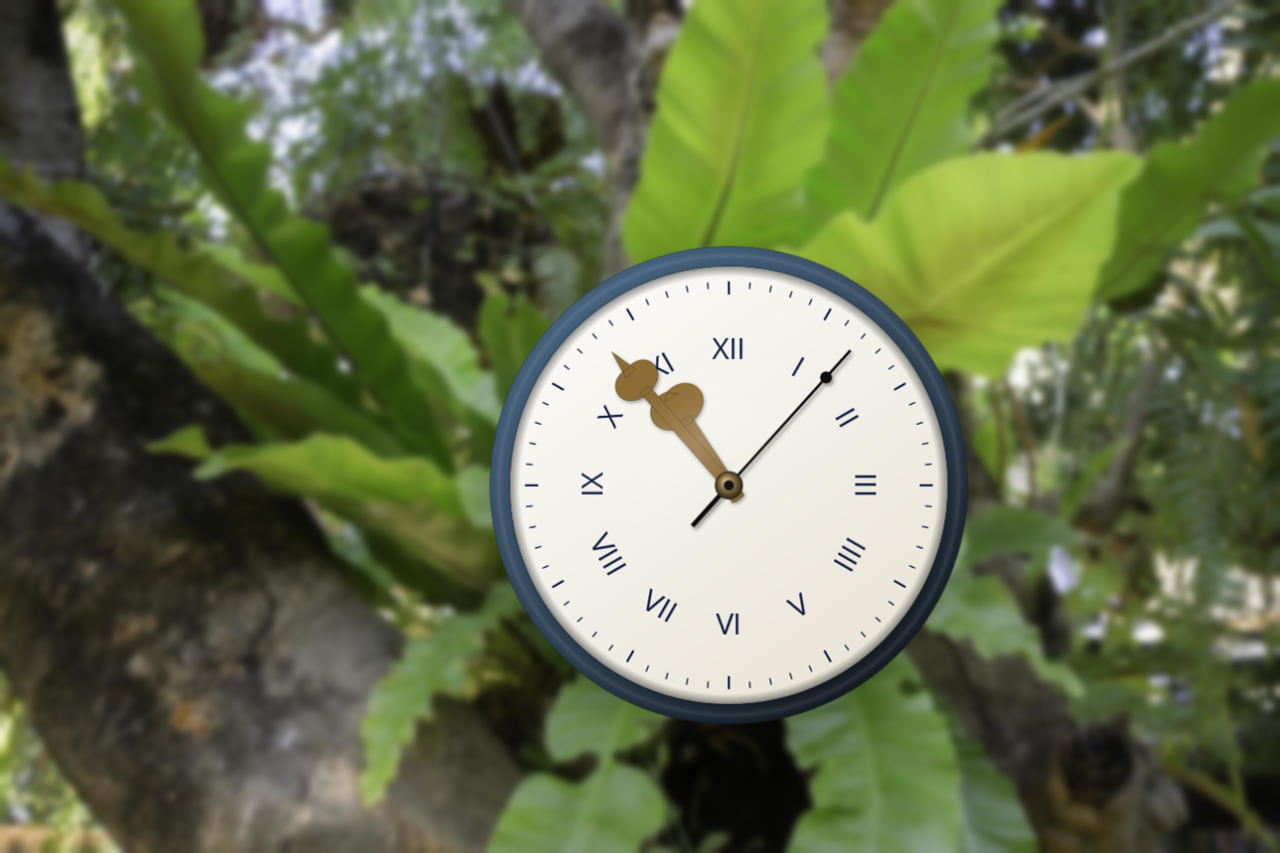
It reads 10,53,07
